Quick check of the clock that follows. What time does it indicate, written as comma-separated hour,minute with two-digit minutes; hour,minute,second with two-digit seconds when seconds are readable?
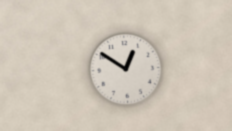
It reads 12,51
